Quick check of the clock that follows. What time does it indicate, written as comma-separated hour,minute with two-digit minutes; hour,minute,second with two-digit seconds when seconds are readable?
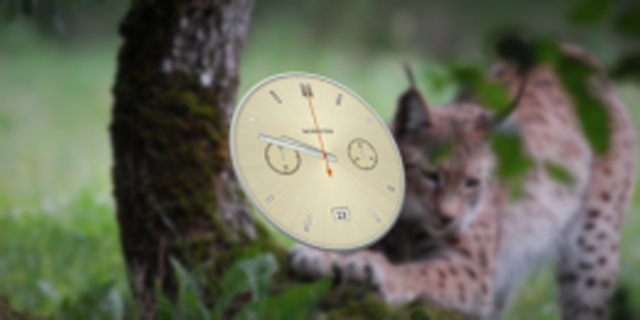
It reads 9,48
